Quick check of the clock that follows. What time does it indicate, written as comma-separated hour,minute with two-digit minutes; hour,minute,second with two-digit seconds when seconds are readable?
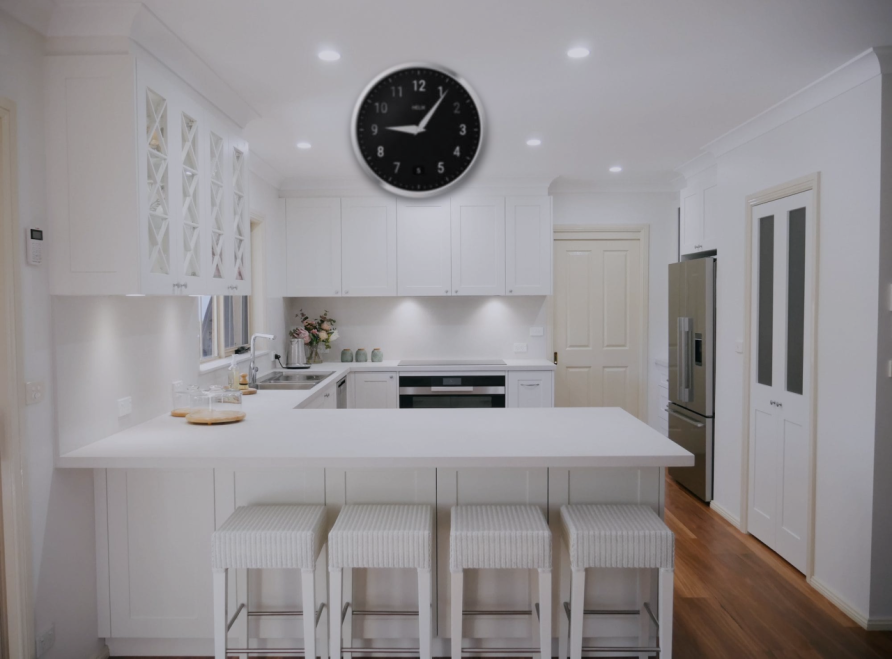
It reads 9,06
